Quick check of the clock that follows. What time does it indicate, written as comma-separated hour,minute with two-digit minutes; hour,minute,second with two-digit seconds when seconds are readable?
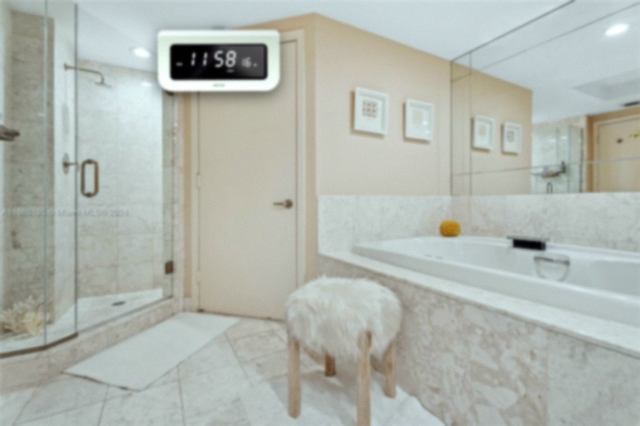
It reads 11,58
